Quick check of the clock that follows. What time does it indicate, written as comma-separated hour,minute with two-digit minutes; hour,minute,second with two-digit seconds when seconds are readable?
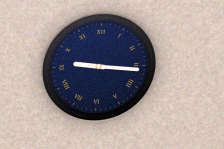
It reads 9,16
